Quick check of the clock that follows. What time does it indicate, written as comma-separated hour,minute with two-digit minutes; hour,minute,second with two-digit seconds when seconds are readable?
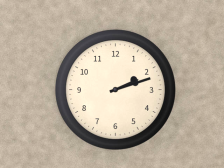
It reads 2,12
